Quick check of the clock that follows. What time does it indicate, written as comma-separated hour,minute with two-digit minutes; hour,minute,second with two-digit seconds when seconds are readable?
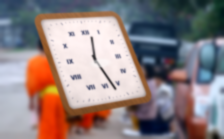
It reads 12,27
